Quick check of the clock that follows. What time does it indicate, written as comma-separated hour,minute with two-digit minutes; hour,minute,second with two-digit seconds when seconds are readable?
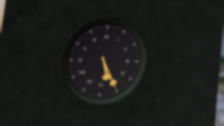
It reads 5,25
